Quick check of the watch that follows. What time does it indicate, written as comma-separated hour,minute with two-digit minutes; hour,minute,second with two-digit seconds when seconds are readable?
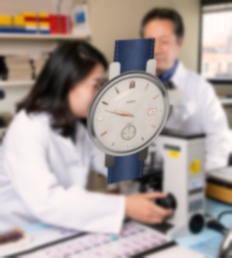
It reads 9,48
